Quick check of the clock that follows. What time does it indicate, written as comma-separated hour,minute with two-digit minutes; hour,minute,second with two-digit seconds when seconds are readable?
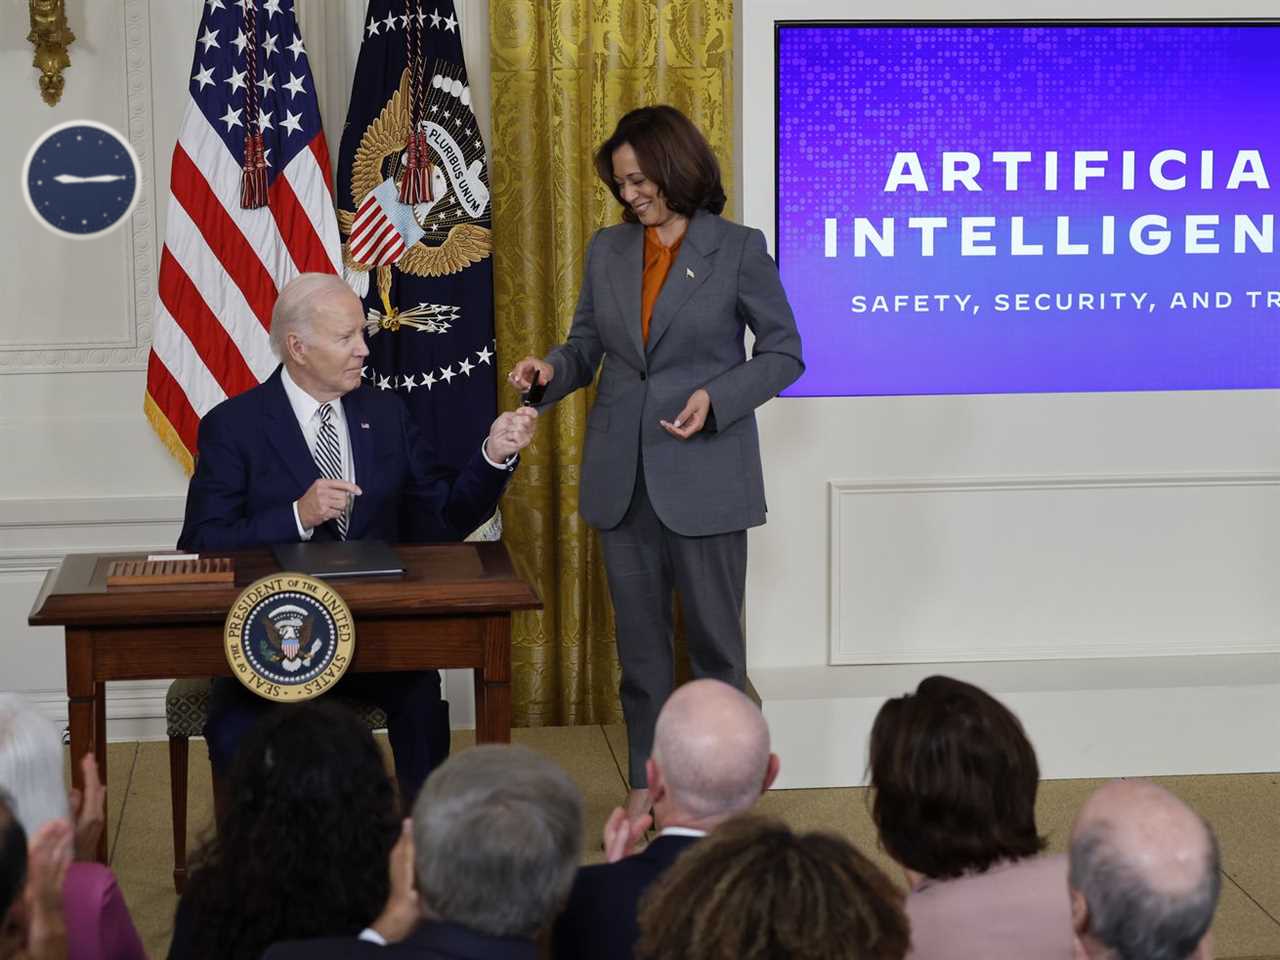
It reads 9,15
